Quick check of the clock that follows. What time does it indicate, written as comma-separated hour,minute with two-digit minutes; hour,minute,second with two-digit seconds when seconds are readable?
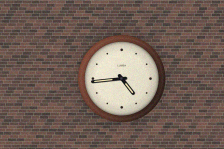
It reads 4,44
